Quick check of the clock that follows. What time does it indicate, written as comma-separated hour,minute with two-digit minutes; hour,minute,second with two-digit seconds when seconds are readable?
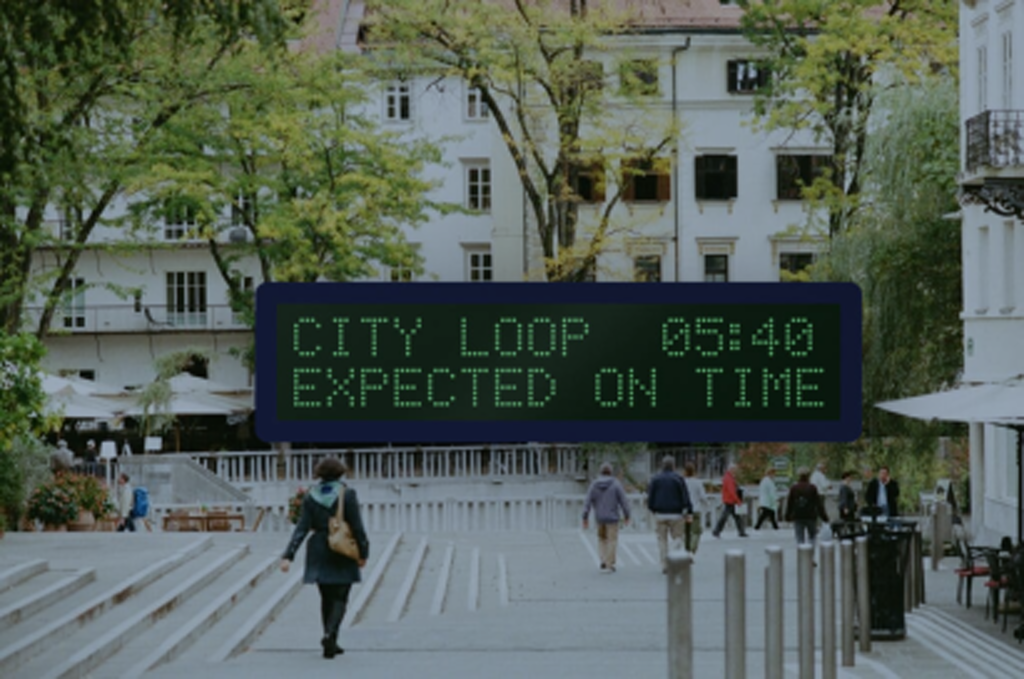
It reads 5,40
